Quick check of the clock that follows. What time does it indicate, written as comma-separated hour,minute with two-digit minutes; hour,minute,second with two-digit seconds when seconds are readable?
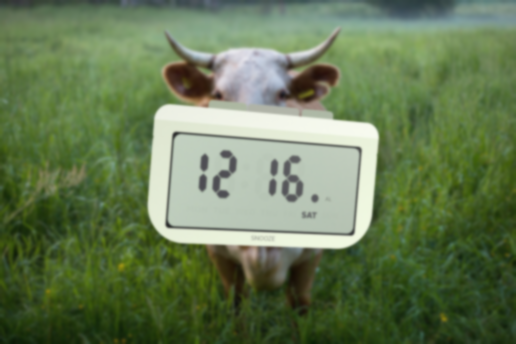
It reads 12,16
